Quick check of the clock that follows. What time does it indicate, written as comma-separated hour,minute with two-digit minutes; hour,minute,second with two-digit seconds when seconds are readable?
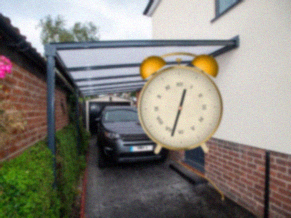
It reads 12,33
